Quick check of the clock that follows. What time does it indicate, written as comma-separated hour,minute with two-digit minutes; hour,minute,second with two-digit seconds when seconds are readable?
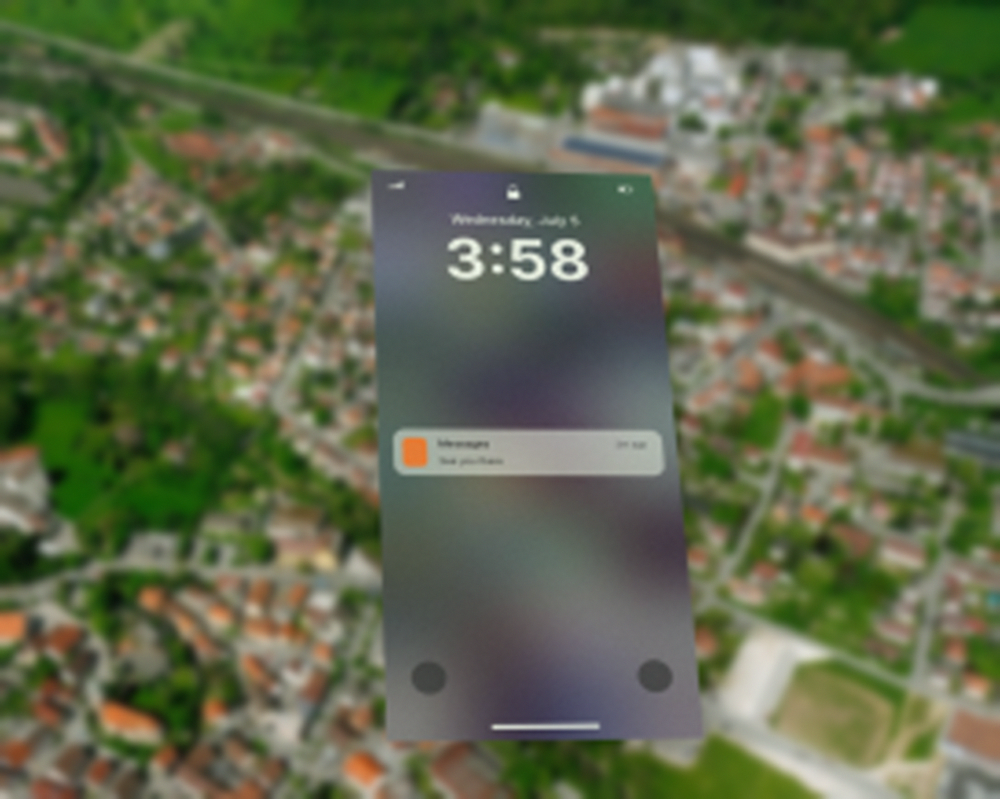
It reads 3,58
